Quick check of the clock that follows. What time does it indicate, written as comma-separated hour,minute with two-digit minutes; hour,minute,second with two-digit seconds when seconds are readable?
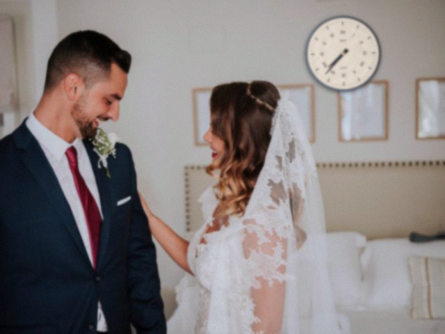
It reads 7,37
